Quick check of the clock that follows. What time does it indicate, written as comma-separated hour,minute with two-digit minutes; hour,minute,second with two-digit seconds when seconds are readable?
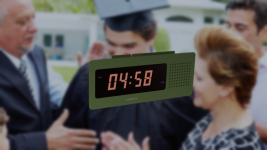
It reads 4,58
